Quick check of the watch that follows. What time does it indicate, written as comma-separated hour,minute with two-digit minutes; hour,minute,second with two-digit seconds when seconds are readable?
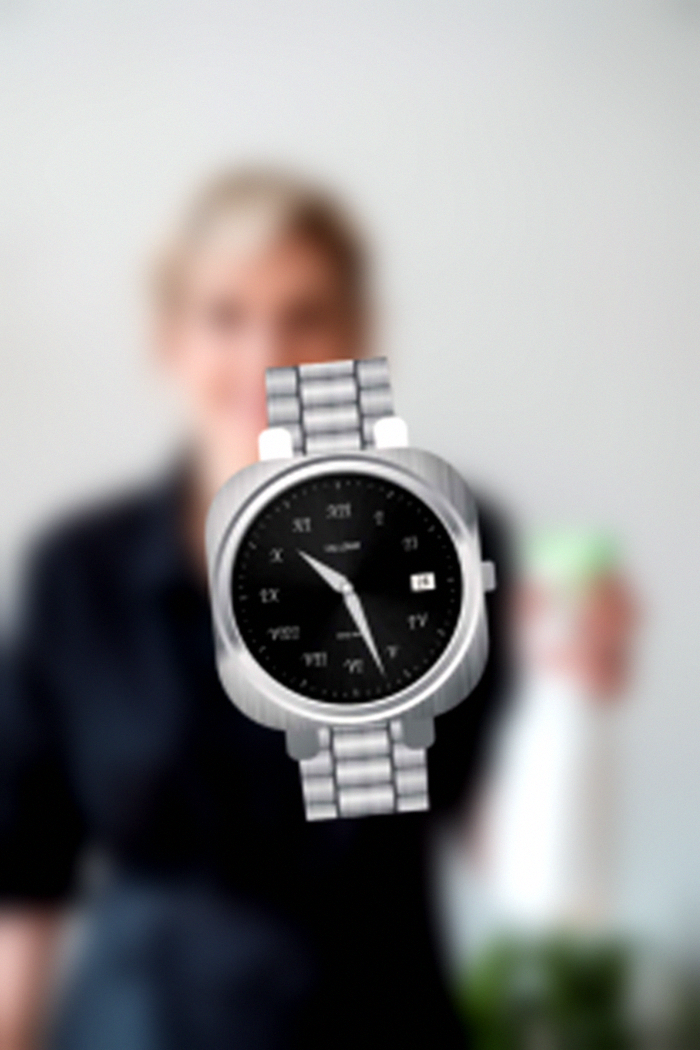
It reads 10,27
